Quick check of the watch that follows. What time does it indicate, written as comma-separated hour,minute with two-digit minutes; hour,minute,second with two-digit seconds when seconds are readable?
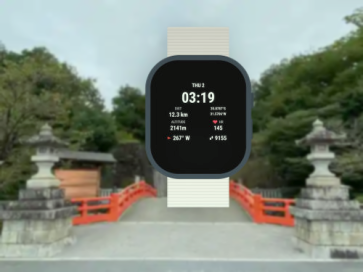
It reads 3,19
